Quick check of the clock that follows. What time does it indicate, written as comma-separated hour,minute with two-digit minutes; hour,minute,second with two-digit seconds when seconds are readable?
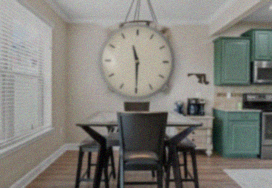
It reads 11,30
